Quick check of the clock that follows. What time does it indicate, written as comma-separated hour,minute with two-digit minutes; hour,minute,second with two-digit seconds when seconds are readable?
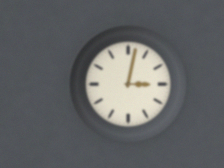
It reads 3,02
